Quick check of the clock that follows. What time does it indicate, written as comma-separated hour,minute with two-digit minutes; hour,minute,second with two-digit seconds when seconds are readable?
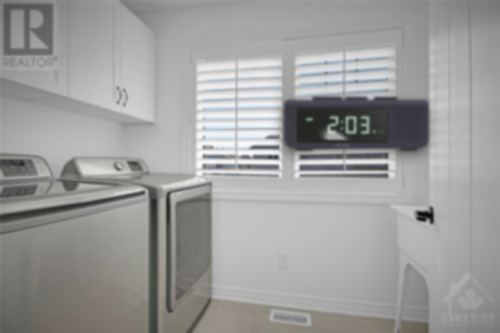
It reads 2,03
